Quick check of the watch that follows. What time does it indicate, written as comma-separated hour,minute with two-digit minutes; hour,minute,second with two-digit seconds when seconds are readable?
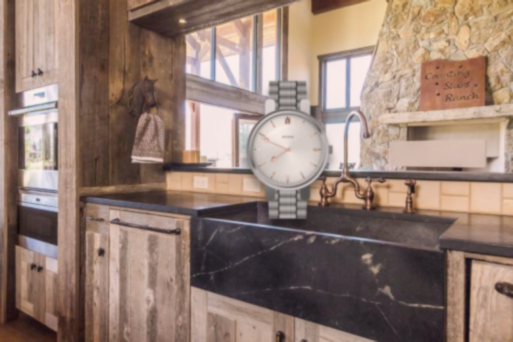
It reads 7,49
